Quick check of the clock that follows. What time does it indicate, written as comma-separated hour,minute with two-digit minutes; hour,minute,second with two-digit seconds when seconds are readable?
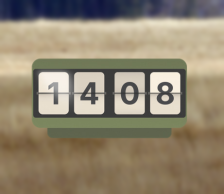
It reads 14,08
